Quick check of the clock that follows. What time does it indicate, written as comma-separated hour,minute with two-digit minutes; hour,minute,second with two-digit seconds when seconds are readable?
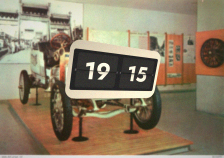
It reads 19,15
